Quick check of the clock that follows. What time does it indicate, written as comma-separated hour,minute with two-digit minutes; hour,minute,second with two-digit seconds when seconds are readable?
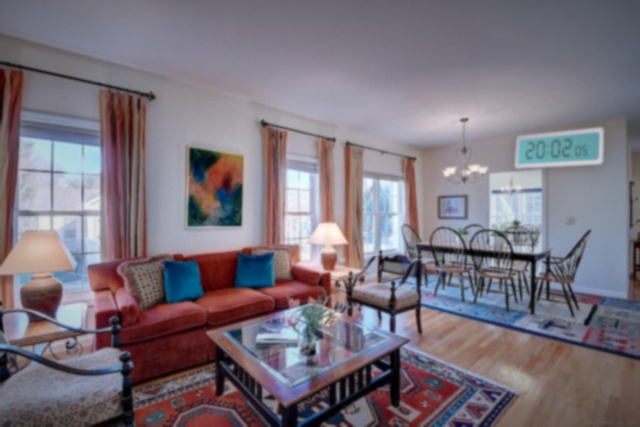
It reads 20,02
